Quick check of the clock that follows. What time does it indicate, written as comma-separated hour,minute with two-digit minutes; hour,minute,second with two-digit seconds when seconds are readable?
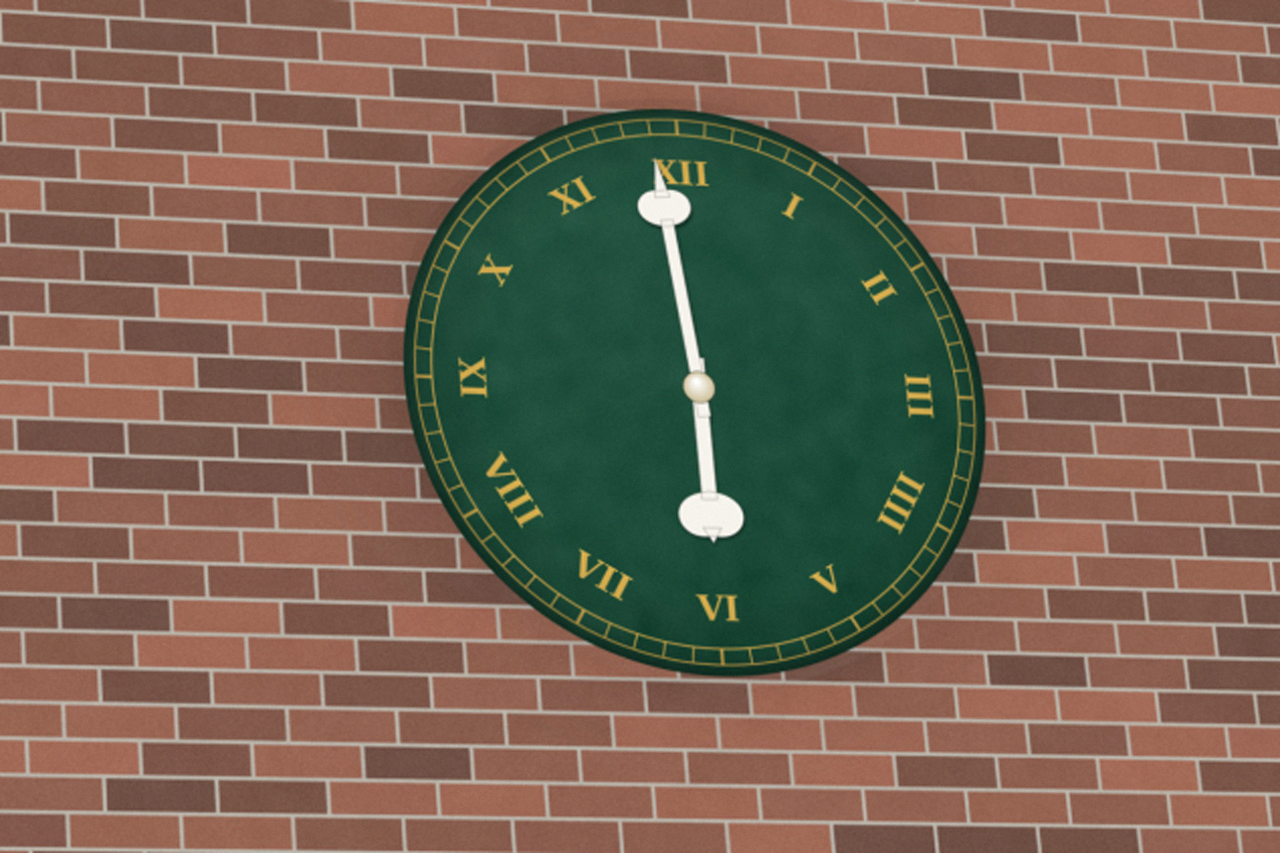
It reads 5,59
